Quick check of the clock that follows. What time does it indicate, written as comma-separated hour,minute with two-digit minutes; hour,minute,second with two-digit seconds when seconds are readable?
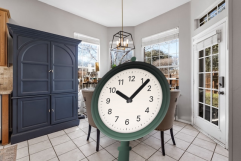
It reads 10,07
